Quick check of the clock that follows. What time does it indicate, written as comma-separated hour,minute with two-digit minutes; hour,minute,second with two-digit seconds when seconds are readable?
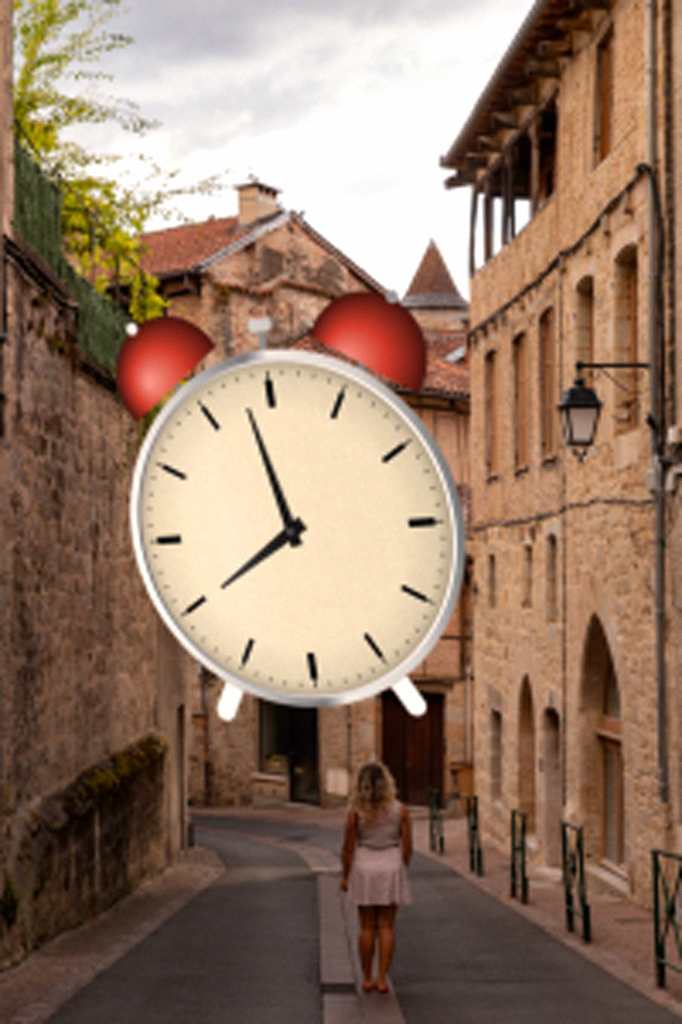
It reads 7,58
